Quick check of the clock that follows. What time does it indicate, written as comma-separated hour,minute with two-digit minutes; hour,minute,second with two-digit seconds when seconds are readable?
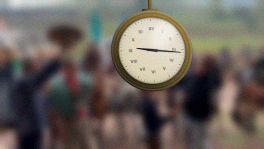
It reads 9,16
